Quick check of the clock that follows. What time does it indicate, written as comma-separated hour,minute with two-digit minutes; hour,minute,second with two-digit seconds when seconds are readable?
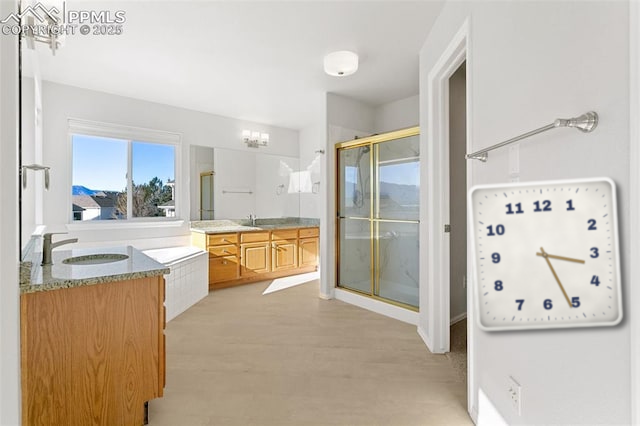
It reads 3,26
